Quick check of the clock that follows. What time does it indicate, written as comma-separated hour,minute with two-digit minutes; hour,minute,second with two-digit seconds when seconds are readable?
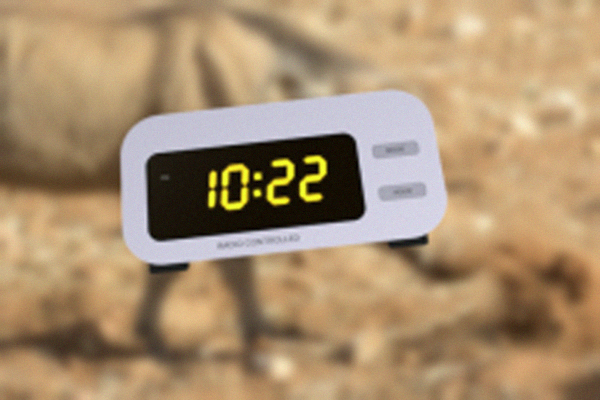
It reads 10,22
